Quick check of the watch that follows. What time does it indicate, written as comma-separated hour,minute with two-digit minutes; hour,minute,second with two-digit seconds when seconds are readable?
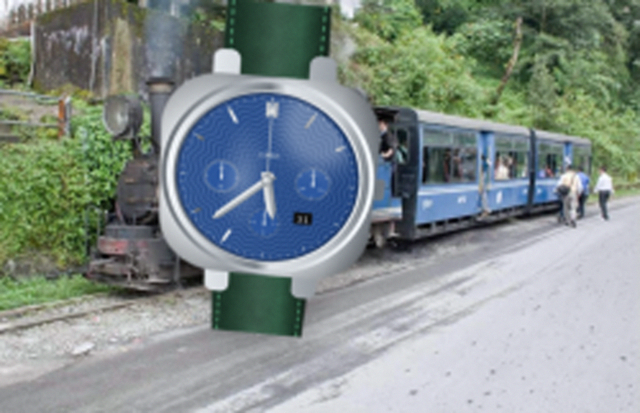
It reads 5,38
